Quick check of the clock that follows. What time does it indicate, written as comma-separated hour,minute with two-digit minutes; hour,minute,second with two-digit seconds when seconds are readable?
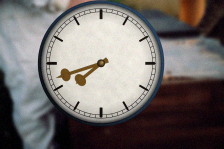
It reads 7,42
